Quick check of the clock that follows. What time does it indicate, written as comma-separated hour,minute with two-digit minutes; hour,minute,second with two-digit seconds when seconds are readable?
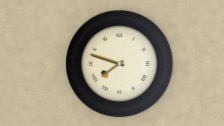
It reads 7,48
